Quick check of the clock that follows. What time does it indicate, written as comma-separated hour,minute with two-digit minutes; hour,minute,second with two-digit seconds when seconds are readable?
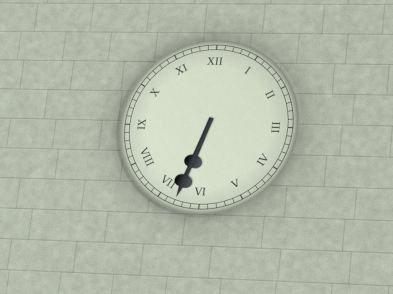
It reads 6,33
